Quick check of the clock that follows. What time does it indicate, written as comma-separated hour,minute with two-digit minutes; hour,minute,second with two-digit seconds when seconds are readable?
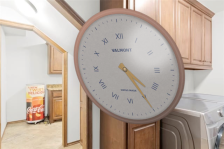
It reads 4,25
